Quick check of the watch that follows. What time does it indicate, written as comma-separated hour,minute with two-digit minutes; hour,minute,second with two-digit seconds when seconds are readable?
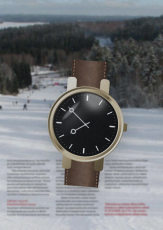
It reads 7,52
